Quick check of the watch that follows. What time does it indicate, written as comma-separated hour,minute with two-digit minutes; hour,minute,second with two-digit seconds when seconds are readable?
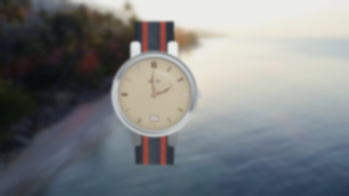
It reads 2,00
